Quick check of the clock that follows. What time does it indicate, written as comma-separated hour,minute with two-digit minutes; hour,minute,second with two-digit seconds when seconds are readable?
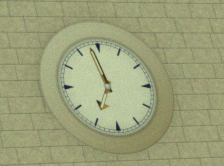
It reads 6,58
